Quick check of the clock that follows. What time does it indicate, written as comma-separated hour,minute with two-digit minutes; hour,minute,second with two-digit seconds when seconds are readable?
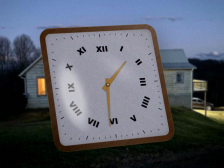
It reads 1,31
